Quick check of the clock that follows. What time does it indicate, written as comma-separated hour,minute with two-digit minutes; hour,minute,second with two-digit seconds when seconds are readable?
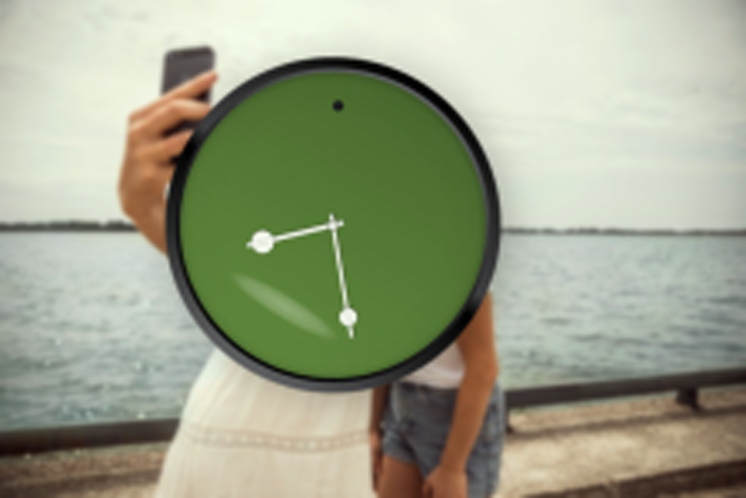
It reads 8,28
